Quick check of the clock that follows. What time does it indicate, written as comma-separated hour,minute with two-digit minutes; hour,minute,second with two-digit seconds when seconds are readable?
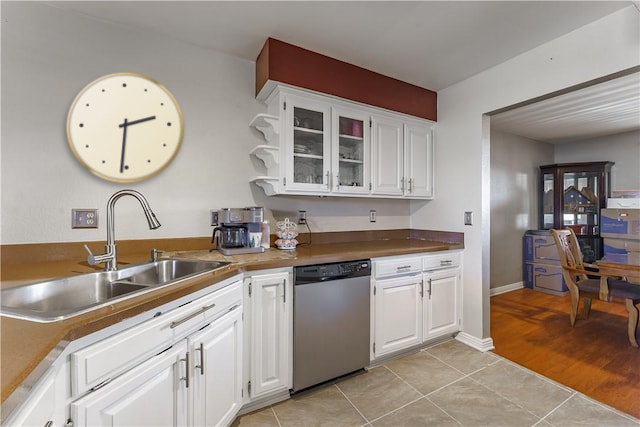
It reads 2,31
